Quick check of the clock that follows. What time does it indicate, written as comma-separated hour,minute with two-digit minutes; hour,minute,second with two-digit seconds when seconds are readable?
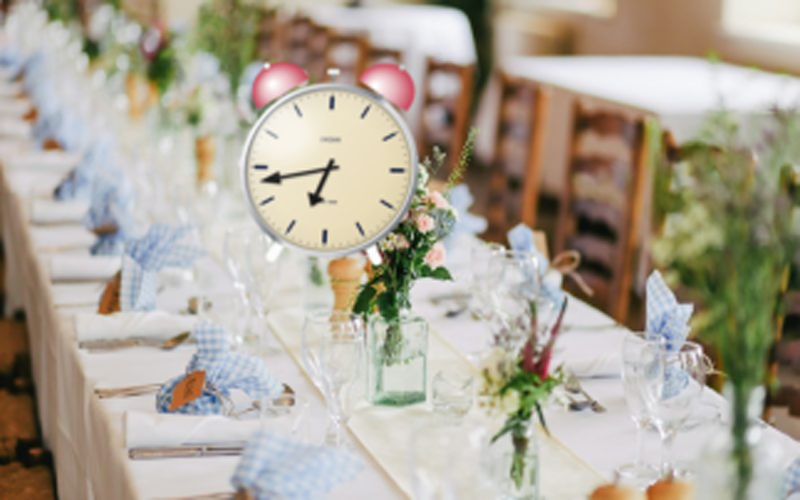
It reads 6,43
